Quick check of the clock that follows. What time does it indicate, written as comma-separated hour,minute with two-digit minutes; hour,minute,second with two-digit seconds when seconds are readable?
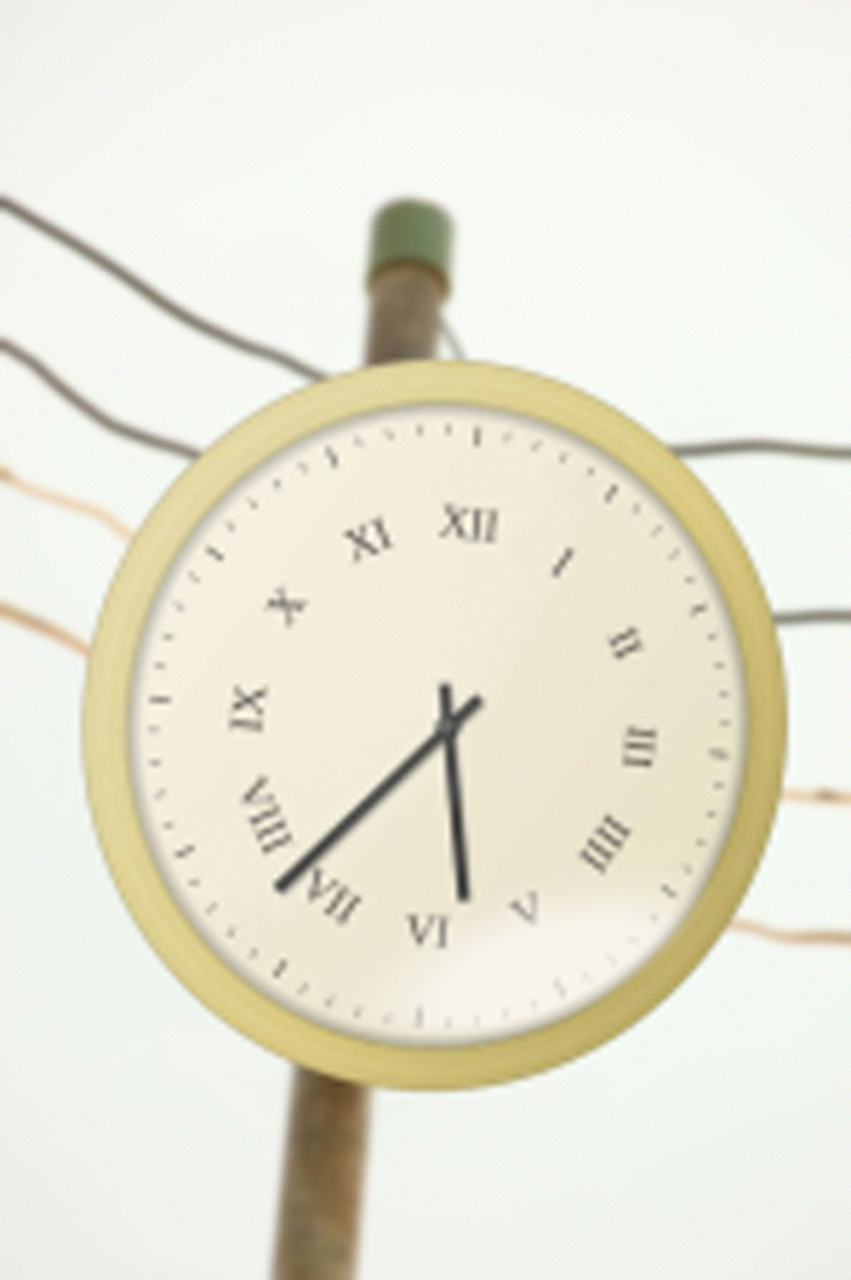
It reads 5,37
